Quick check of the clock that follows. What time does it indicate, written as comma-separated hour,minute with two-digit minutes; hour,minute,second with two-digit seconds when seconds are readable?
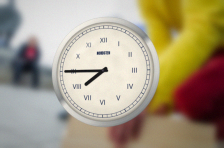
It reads 7,45
